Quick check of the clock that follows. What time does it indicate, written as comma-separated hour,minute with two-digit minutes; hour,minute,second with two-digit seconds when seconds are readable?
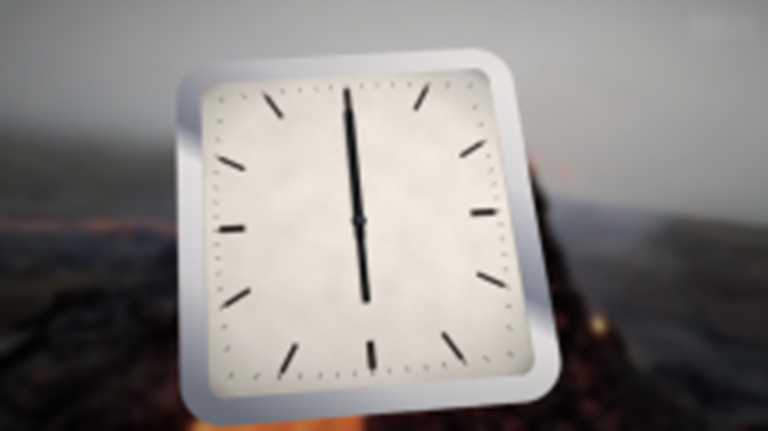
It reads 6,00
